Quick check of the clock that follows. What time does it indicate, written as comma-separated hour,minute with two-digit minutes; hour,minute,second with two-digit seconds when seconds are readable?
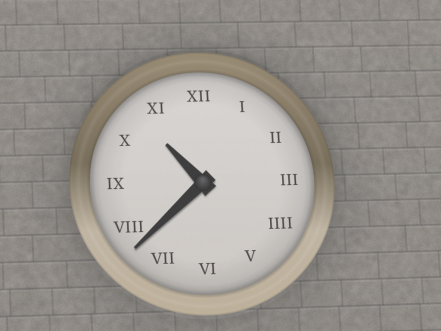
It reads 10,38
